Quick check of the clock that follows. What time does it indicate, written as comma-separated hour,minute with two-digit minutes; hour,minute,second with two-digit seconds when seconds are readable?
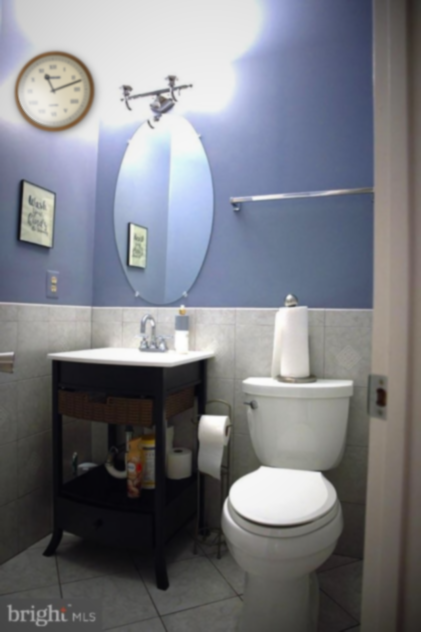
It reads 11,12
